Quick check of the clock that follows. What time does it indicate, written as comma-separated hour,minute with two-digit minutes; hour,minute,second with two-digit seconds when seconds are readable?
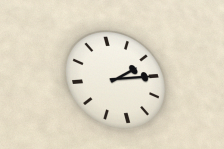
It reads 2,15
